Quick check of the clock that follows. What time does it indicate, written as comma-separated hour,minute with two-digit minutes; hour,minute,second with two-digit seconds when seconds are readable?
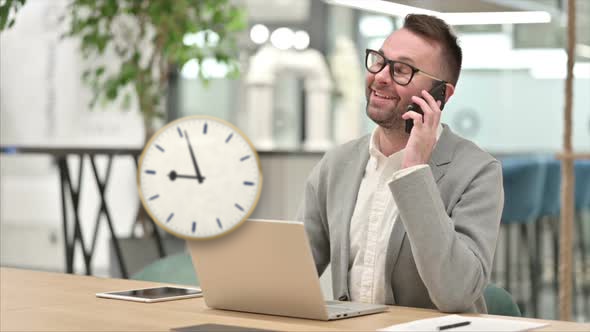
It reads 8,56
